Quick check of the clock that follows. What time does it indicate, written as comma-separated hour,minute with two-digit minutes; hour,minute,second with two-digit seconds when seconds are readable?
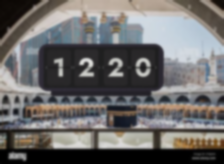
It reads 12,20
